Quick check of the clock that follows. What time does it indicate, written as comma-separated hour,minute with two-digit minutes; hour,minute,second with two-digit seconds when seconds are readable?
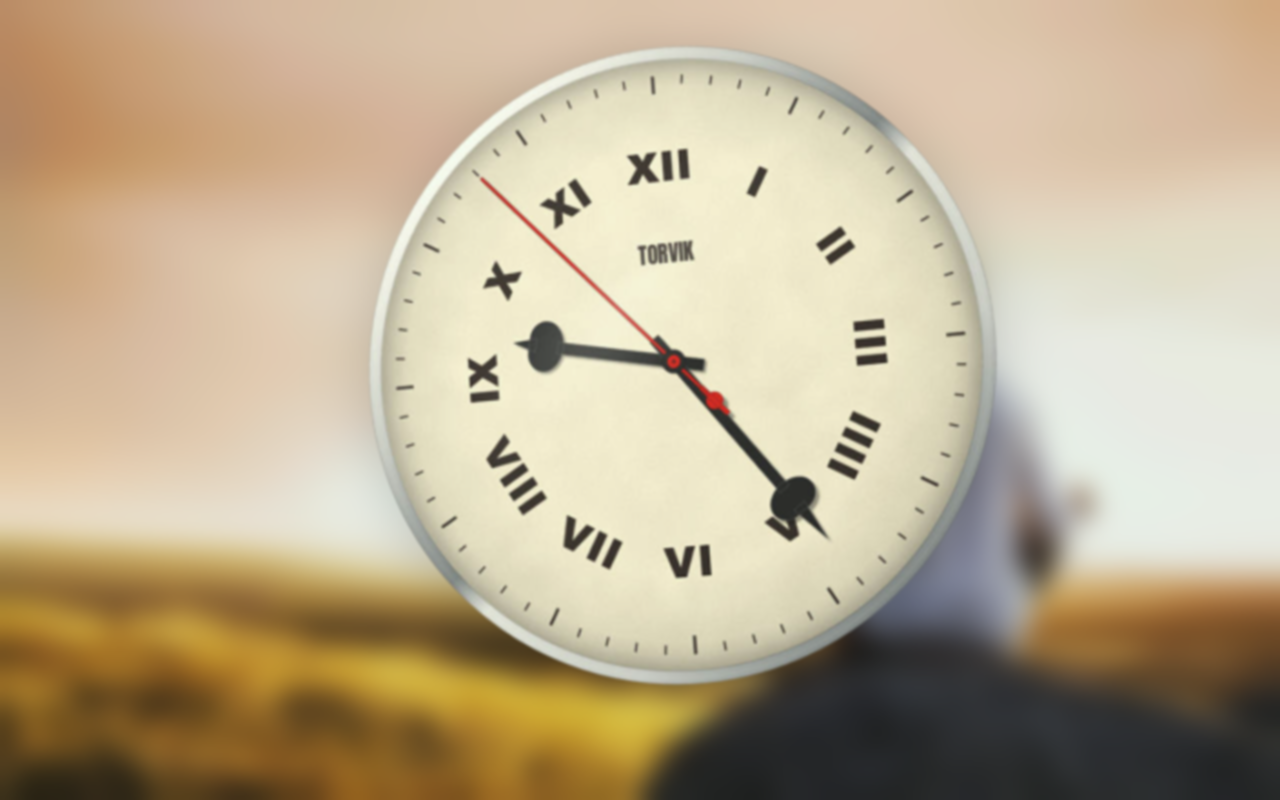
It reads 9,23,53
